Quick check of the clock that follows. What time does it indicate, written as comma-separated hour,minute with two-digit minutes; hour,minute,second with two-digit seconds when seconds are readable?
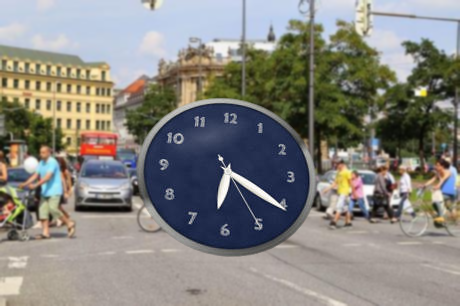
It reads 6,20,25
